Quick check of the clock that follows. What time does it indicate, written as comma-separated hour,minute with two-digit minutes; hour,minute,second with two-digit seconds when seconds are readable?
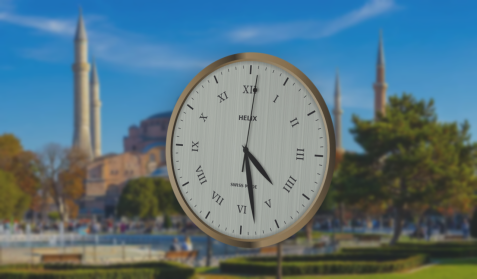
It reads 4,28,01
